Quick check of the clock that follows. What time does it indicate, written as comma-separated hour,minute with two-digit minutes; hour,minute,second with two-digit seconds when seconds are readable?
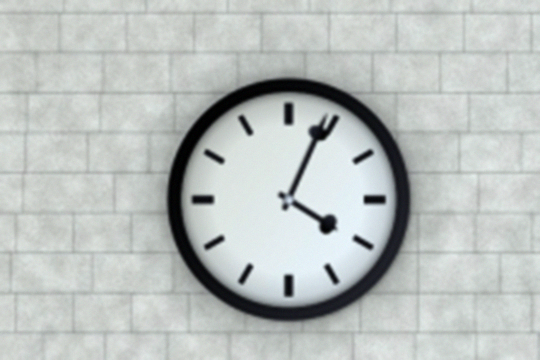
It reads 4,04
